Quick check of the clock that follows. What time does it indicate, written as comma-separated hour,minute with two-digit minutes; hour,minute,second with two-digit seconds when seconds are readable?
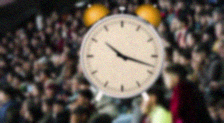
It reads 10,18
